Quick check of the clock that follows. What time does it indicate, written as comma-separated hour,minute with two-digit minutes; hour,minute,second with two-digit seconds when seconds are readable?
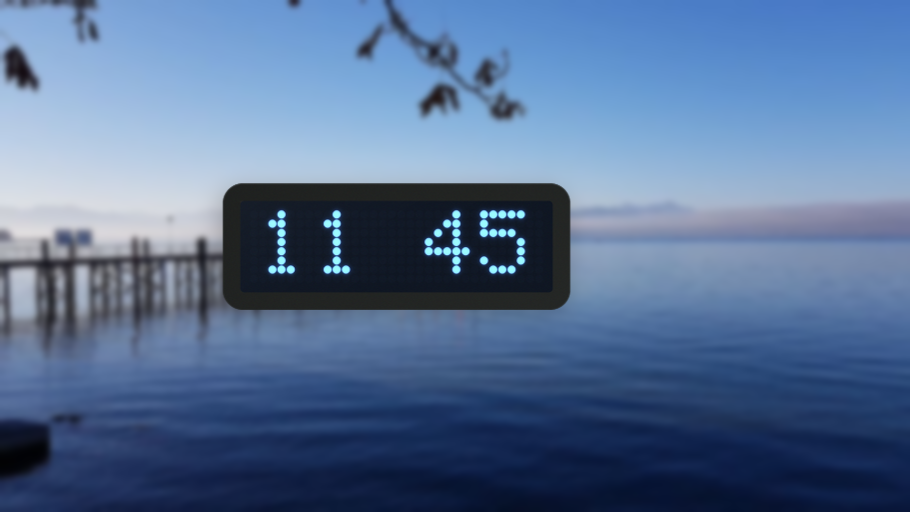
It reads 11,45
